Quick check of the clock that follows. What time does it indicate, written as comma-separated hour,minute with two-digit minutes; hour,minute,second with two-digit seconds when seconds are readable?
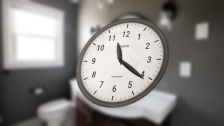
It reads 11,21
